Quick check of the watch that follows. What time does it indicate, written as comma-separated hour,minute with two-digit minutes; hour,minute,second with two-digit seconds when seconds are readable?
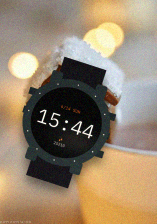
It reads 15,44
